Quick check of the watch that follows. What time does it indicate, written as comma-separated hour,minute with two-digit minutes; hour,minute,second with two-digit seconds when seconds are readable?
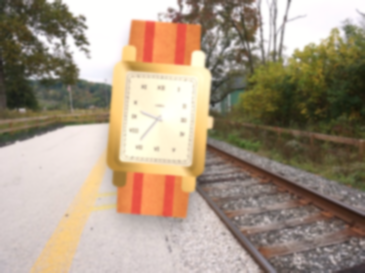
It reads 9,36
